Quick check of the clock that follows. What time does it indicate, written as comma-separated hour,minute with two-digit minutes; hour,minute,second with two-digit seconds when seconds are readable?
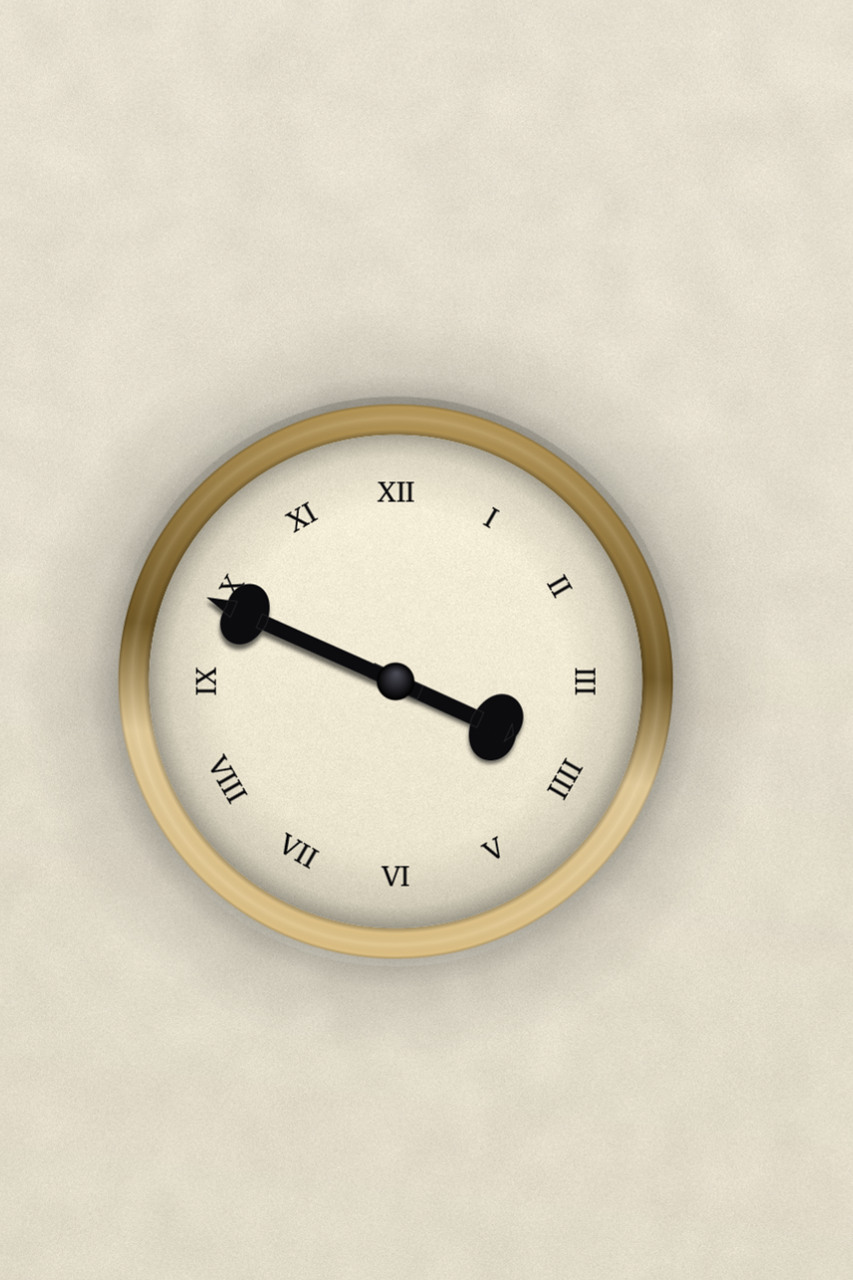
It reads 3,49
